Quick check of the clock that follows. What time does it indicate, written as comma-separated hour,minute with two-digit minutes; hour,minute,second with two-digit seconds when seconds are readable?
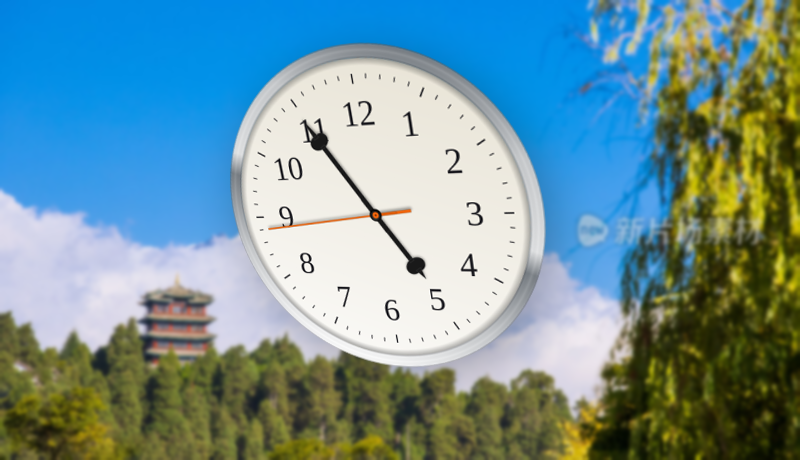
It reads 4,54,44
